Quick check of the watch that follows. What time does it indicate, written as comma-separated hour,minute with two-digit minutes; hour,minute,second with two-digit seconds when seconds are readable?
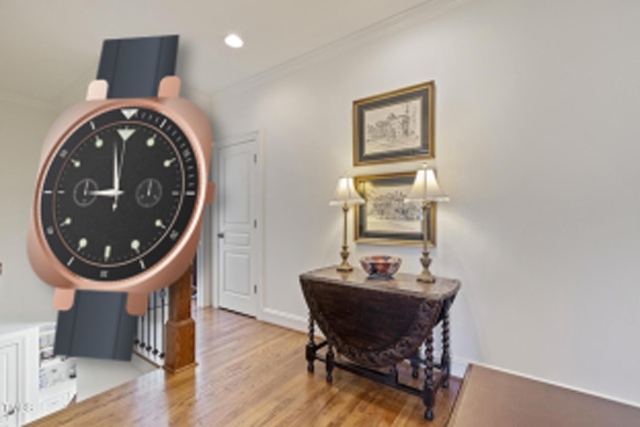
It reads 8,58
